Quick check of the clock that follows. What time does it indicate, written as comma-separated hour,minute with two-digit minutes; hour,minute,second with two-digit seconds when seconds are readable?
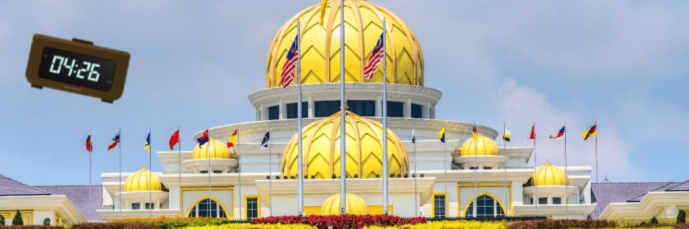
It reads 4,26
